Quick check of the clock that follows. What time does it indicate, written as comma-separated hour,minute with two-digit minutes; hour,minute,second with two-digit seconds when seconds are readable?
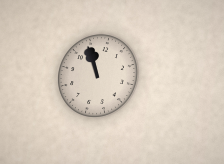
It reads 10,54
